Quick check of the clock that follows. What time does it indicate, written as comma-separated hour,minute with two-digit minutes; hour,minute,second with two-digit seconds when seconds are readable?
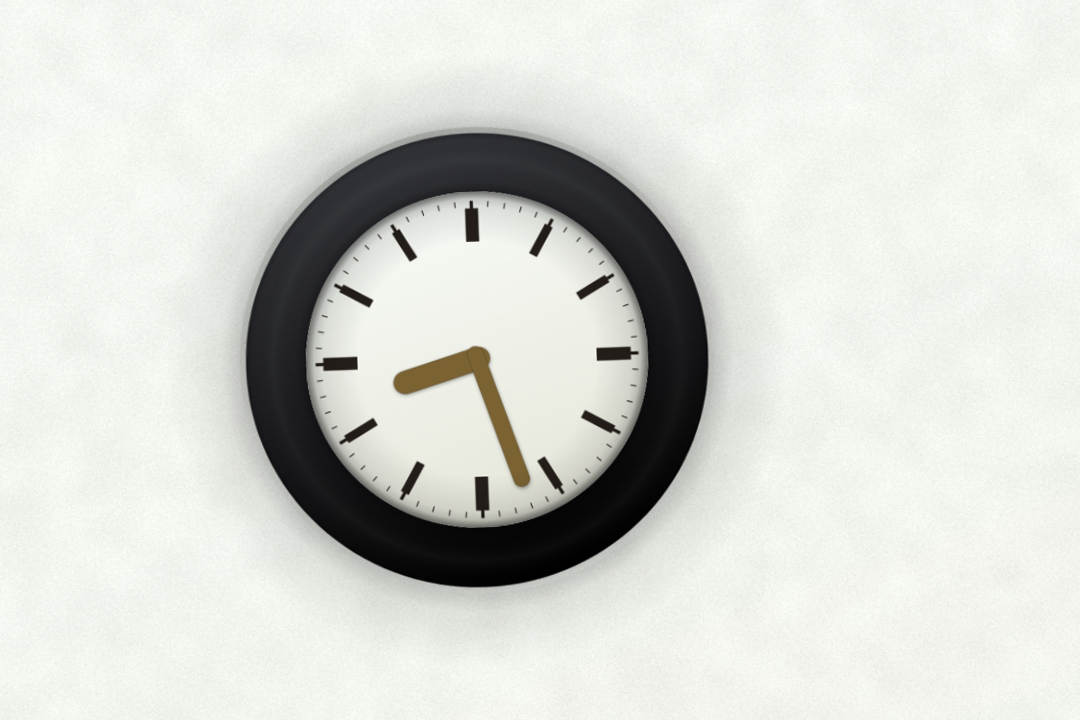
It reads 8,27
